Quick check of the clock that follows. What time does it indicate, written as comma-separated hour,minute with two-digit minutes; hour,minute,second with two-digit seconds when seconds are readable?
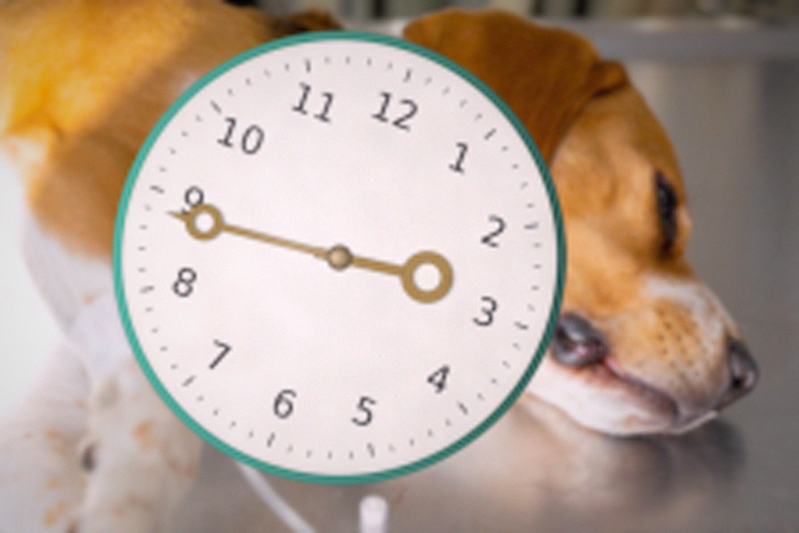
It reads 2,44
